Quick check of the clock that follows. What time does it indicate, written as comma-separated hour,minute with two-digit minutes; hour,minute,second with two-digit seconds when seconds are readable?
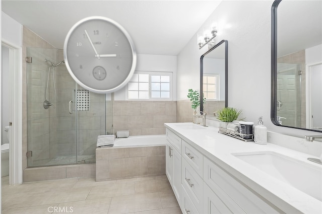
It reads 2,56
